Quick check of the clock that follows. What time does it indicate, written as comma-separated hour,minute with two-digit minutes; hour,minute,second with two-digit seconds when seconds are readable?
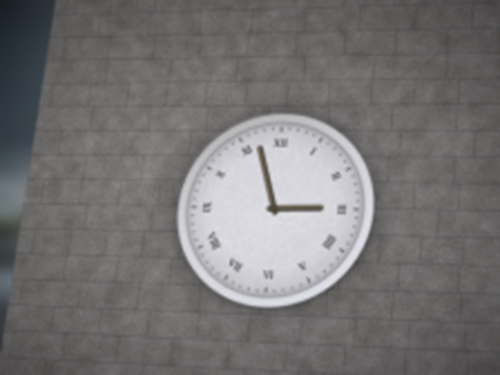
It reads 2,57
